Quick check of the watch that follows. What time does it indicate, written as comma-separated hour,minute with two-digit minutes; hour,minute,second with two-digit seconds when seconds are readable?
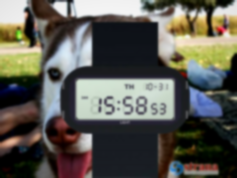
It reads 15,58,53
